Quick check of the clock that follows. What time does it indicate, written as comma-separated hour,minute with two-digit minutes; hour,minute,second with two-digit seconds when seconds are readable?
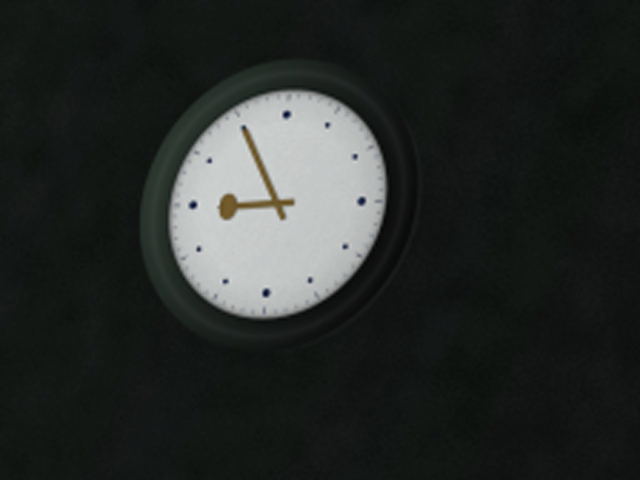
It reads 8,55
